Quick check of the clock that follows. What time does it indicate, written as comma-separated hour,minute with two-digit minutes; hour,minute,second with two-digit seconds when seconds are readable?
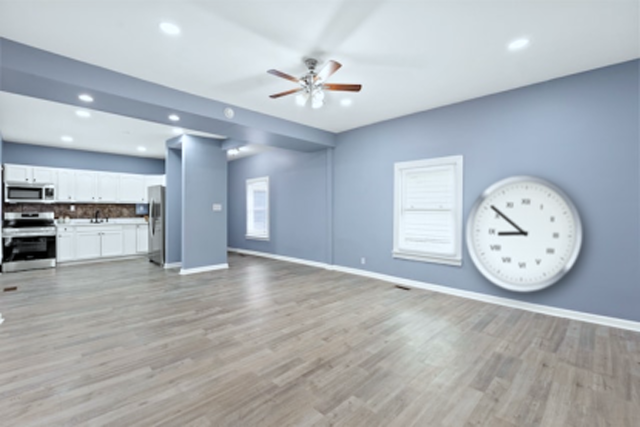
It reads 8,51
